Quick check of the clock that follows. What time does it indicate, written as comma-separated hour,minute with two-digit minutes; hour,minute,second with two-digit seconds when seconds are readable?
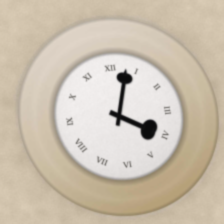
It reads 4,03
